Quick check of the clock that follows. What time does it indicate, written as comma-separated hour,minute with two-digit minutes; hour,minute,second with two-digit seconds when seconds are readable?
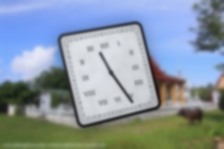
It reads 11,26
